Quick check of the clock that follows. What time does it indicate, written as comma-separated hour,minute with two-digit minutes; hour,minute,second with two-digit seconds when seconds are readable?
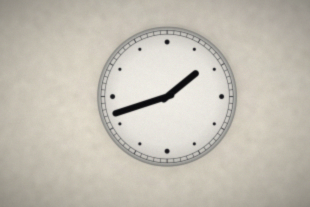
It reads 1,42
